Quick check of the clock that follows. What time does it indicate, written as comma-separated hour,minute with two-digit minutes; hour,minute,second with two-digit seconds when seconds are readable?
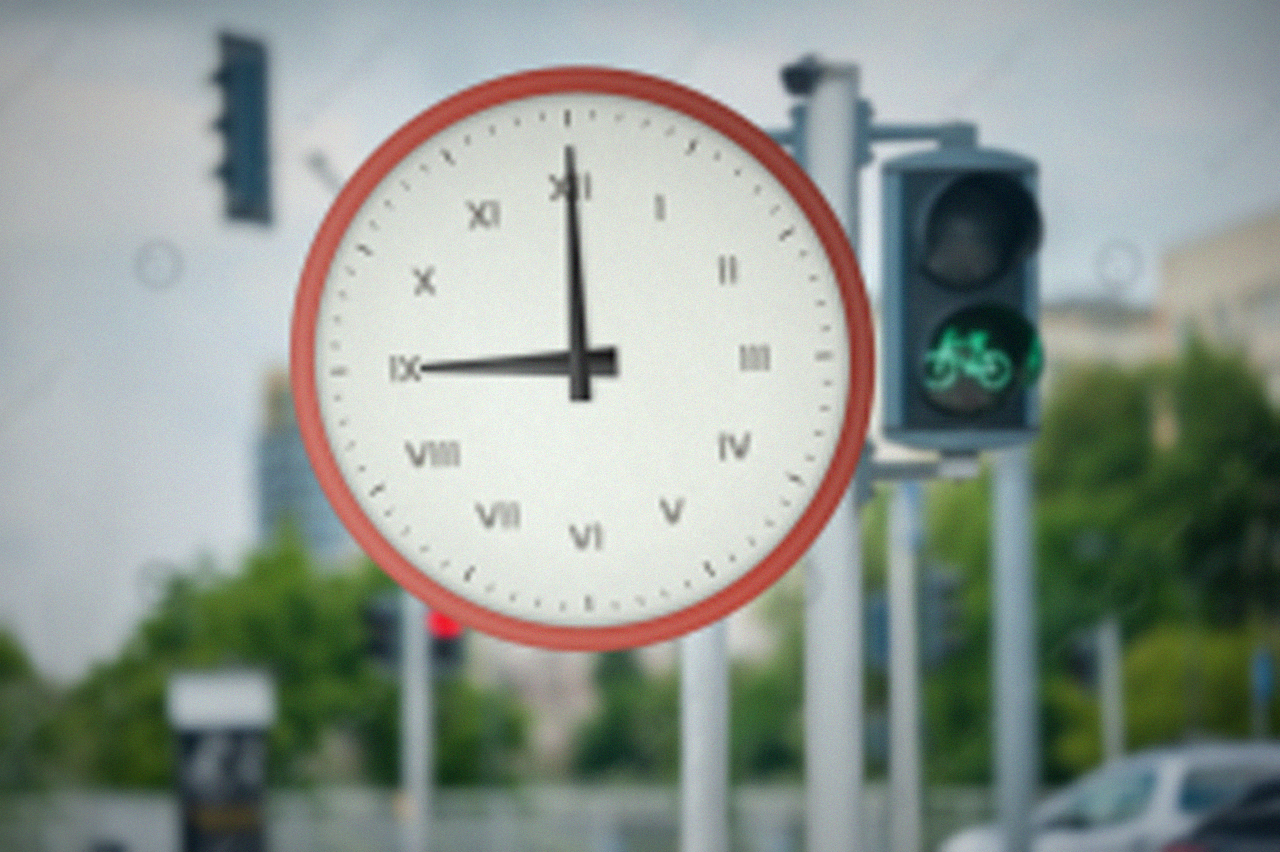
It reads 9,00
